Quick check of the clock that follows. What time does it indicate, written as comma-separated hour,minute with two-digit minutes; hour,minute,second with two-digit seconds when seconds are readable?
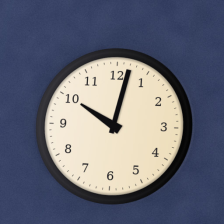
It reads 10,02
